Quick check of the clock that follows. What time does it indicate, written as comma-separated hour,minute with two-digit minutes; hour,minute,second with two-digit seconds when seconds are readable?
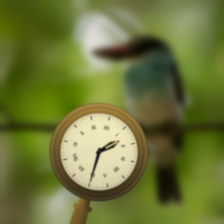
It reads 1,30
